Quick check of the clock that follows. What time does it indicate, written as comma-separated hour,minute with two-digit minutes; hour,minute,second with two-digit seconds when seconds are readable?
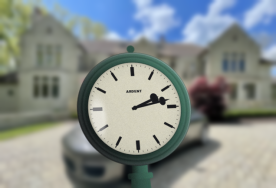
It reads 2,13
